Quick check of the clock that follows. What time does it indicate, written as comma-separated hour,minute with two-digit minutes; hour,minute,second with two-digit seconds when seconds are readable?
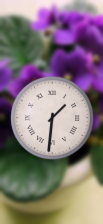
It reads 1,31
